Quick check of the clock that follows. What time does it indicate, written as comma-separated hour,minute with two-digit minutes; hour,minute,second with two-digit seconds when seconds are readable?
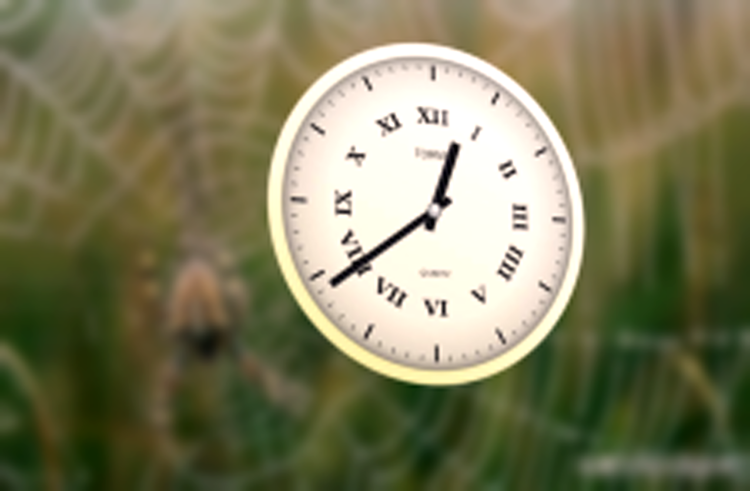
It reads 12,39
